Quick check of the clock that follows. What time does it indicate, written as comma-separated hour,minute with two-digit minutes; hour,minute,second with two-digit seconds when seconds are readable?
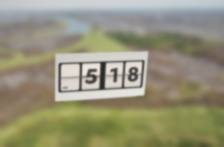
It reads 5,18
